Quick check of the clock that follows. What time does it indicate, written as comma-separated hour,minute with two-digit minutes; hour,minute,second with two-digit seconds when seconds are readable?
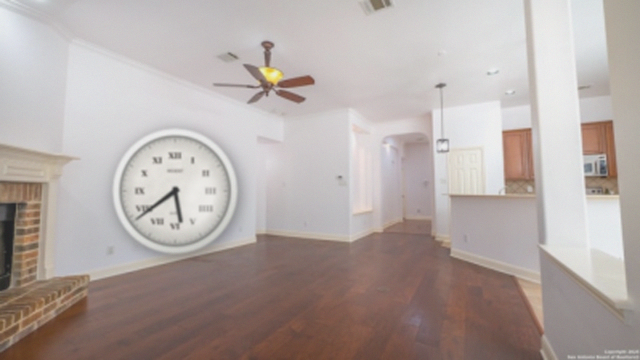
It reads 5,39
